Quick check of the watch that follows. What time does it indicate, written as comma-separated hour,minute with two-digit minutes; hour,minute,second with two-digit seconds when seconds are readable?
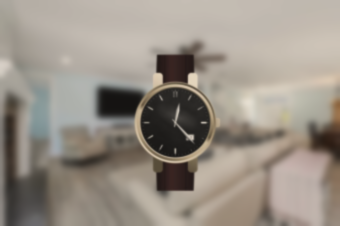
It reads 12,23
